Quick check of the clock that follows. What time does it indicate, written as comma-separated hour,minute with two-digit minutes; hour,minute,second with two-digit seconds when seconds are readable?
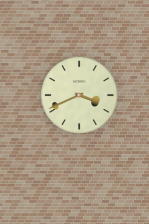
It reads 3,41
